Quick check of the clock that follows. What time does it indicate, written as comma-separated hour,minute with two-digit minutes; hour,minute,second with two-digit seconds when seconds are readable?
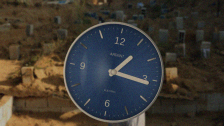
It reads 1,16
